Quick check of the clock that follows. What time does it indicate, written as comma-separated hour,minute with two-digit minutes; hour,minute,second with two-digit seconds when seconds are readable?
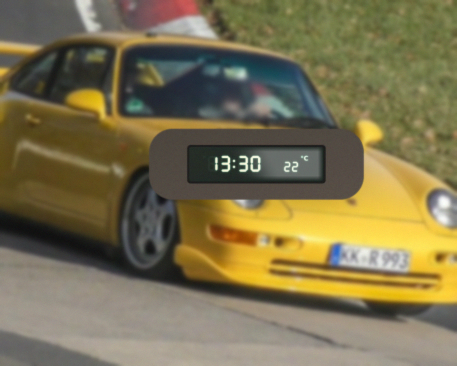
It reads 13,30
